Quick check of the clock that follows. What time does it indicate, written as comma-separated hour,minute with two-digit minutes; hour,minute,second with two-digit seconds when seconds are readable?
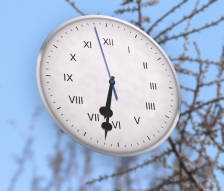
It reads 6,31,58
